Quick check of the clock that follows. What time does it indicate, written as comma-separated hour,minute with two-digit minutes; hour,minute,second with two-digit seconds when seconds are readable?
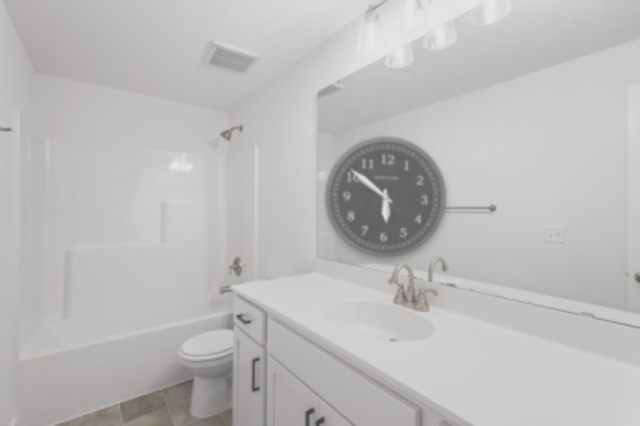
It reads 5,51
